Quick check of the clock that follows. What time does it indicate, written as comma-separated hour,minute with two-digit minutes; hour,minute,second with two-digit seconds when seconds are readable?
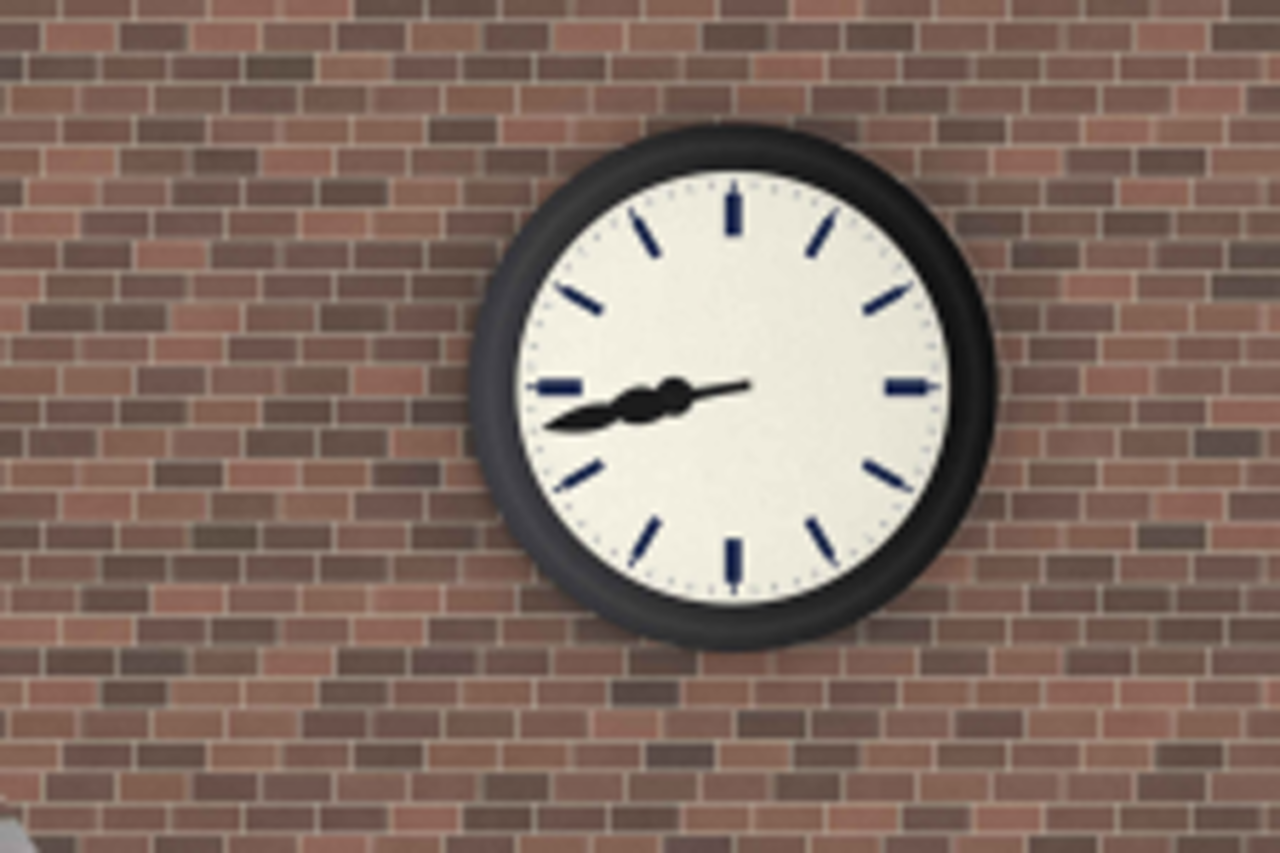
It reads 8,43
